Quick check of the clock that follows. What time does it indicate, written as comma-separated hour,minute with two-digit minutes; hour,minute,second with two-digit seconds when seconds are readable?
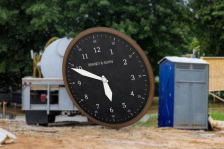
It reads 5,49
